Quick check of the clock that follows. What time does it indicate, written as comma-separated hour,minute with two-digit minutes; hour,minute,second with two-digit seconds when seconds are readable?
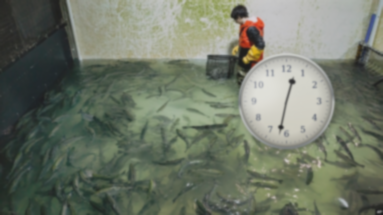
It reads 12,32
